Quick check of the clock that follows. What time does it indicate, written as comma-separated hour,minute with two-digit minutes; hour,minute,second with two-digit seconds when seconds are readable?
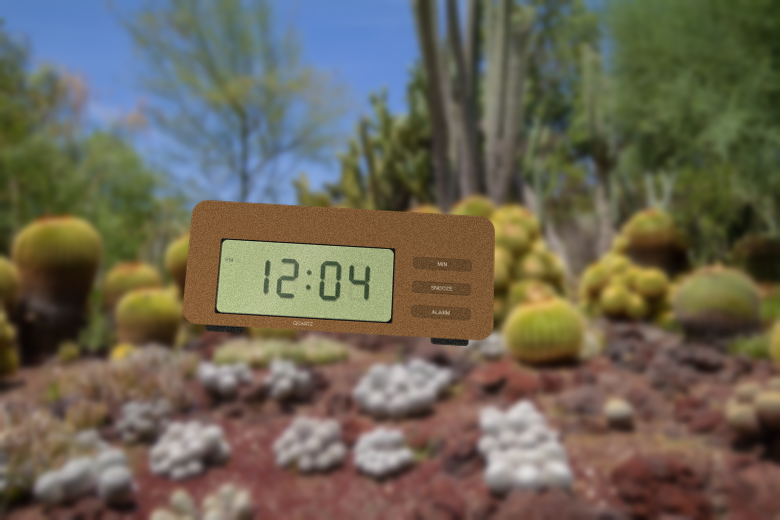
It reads 12,04
